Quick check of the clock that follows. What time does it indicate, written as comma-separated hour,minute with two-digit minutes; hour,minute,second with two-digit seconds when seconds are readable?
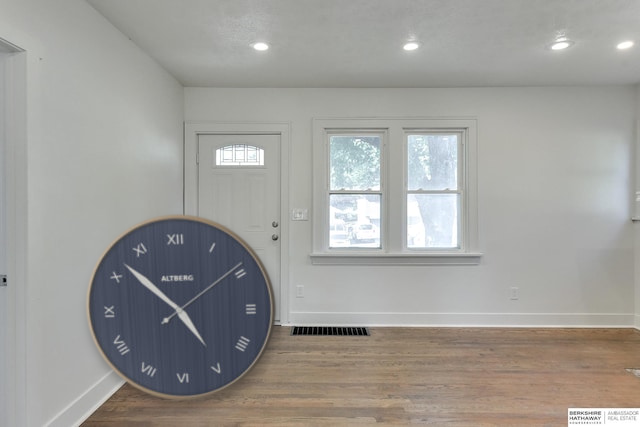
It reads 4,52,09
